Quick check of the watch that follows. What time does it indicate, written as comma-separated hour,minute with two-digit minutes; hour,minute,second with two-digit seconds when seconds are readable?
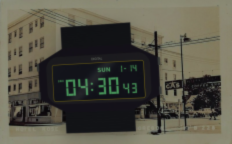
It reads 4,30,43
